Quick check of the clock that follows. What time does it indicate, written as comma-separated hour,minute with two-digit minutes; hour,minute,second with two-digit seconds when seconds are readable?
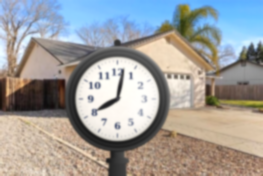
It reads 8,02
